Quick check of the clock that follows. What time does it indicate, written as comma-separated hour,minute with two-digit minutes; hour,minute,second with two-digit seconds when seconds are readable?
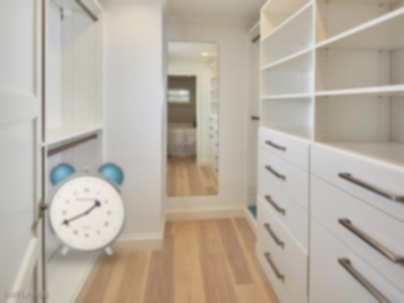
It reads 1,41
